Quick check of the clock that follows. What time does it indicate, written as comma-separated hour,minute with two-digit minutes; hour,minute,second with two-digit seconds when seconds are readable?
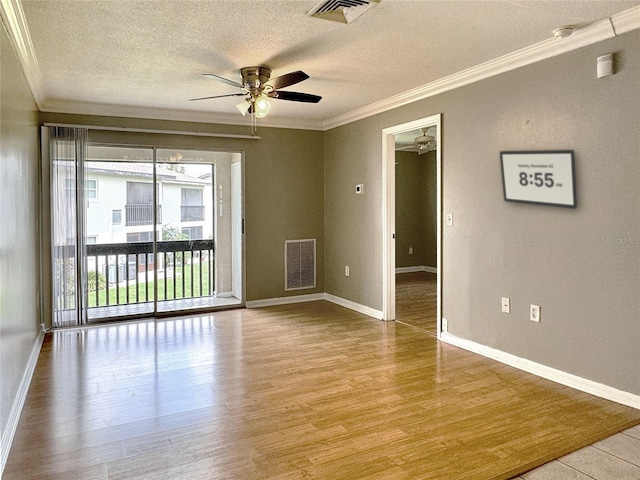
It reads 8,55
